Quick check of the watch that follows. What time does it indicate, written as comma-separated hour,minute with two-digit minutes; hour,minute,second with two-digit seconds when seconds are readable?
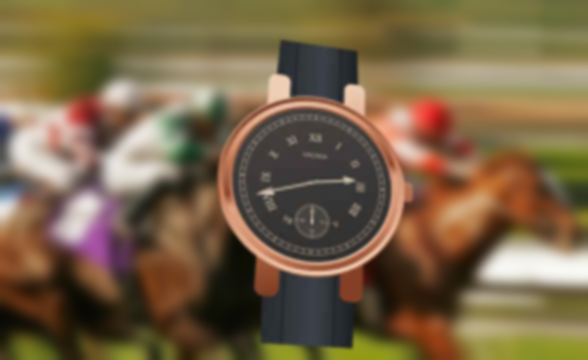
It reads 2,42
